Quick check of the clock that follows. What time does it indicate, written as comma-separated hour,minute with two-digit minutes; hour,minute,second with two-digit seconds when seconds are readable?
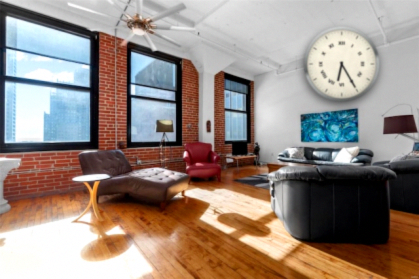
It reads 6,25
